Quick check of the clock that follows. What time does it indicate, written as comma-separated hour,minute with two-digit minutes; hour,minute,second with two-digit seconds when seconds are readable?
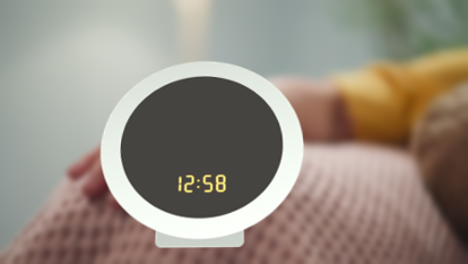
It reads 12,58
